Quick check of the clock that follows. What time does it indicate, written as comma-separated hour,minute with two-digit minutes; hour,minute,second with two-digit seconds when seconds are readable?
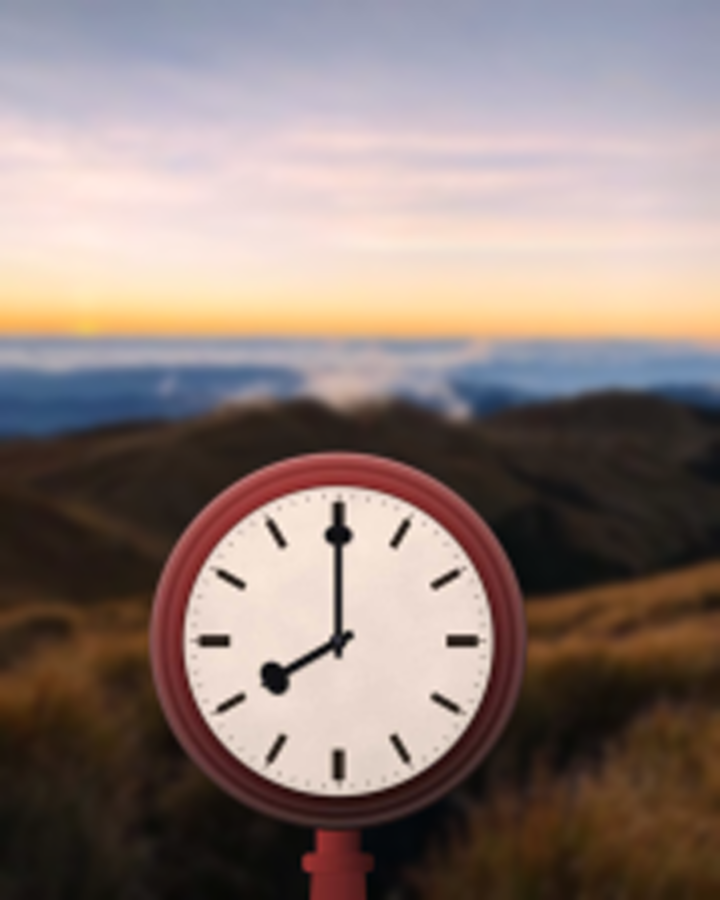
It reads 8,00
